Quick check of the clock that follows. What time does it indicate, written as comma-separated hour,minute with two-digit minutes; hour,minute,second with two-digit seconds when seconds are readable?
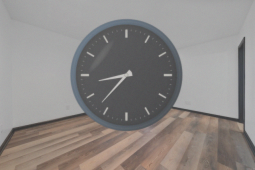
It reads 8,37
